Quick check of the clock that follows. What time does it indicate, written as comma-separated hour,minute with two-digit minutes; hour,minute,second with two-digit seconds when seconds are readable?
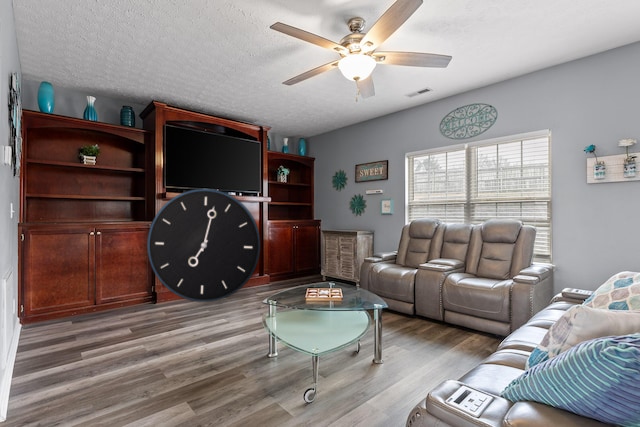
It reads 7,02
